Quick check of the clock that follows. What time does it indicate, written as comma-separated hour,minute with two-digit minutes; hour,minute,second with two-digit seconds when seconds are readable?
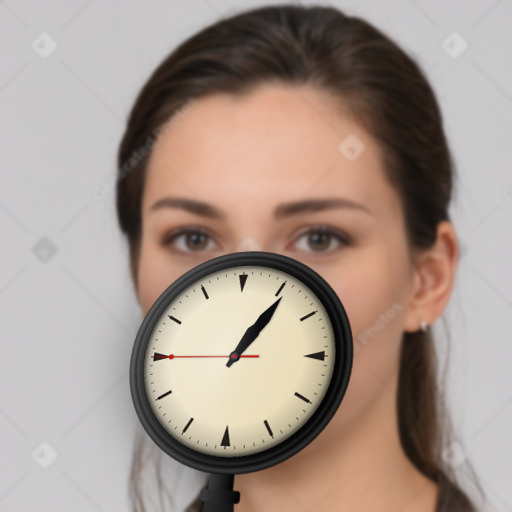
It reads 1,05,45
